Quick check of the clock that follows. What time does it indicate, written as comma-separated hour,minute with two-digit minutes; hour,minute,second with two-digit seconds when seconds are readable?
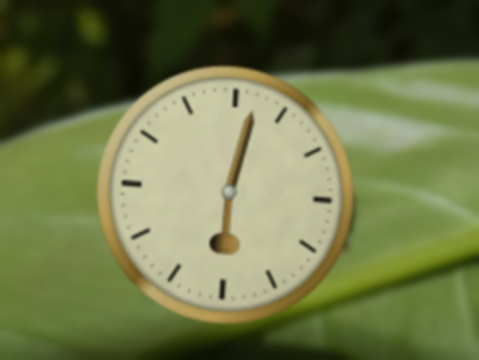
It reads 6,02
